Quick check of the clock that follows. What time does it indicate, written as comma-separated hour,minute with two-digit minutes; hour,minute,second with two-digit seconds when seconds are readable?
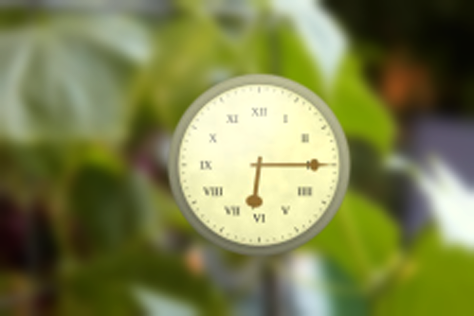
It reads 6,15
